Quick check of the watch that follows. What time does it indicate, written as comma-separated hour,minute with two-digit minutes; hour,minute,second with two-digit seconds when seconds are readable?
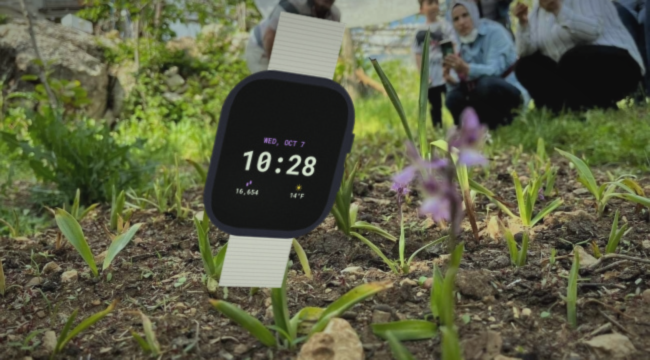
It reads 10,28
